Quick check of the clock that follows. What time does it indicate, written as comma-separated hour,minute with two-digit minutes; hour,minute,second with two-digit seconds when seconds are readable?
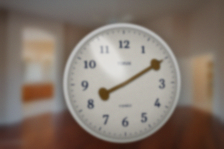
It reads 8,10
